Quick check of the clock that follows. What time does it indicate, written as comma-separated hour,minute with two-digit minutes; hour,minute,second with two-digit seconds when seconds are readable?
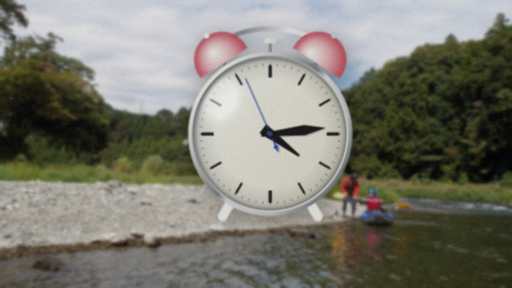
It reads 4,13,56
